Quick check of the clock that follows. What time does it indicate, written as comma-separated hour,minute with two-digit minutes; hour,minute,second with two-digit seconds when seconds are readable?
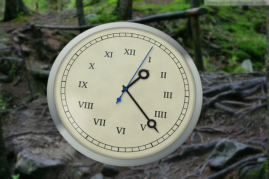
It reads 1,23,04
